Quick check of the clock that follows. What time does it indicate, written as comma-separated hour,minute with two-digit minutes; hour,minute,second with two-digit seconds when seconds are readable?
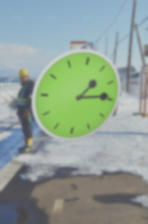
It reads 1,14
